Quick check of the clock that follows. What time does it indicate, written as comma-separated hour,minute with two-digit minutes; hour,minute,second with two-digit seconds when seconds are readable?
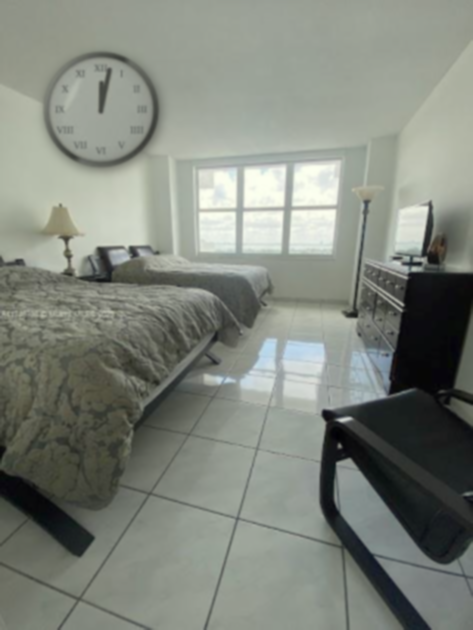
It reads 12,02
